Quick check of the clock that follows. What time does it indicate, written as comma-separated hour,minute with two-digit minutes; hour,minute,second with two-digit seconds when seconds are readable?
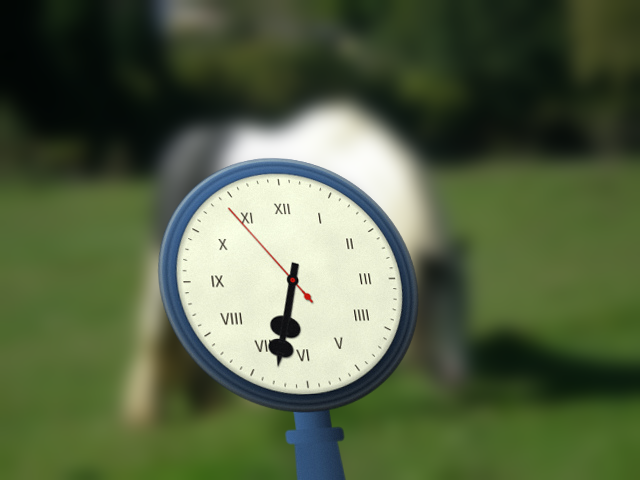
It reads 6,32,54
